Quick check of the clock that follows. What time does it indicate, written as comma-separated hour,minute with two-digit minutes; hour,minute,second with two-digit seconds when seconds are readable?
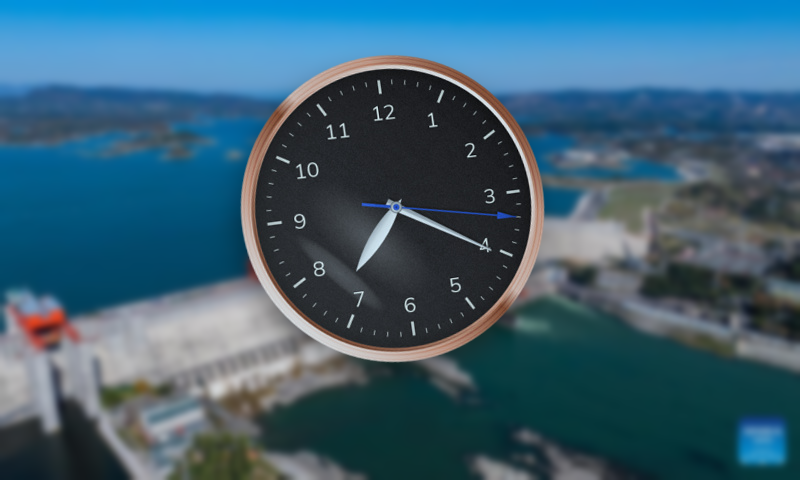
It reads 7,20,17
